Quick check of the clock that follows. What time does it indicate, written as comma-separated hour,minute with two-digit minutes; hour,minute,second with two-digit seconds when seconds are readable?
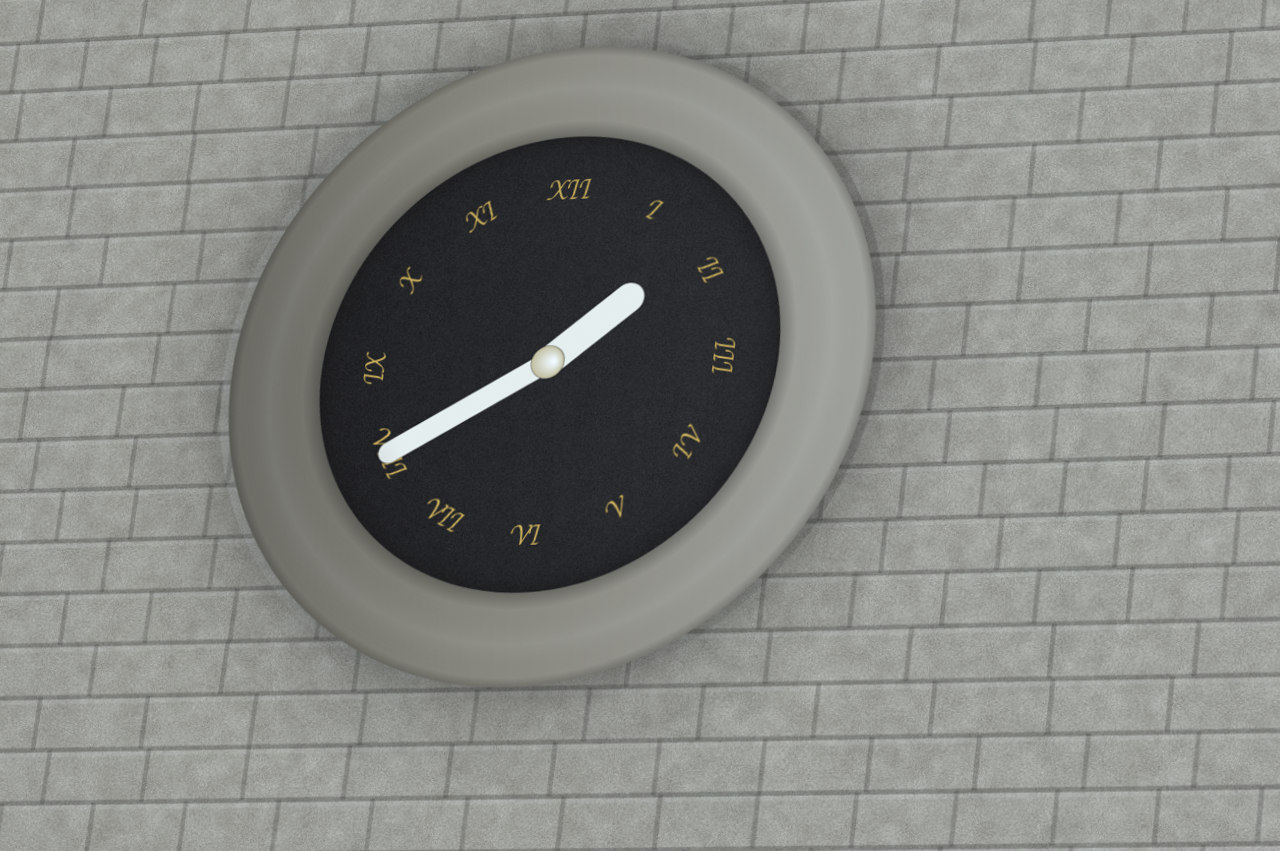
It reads 1,40
